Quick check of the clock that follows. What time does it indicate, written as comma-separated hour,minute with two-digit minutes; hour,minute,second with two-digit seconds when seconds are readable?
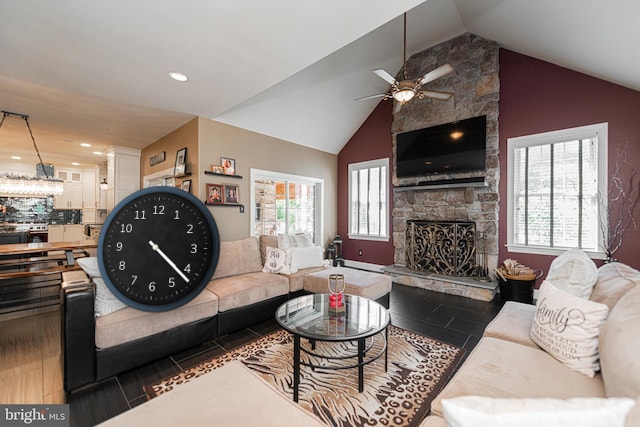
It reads 4,22
